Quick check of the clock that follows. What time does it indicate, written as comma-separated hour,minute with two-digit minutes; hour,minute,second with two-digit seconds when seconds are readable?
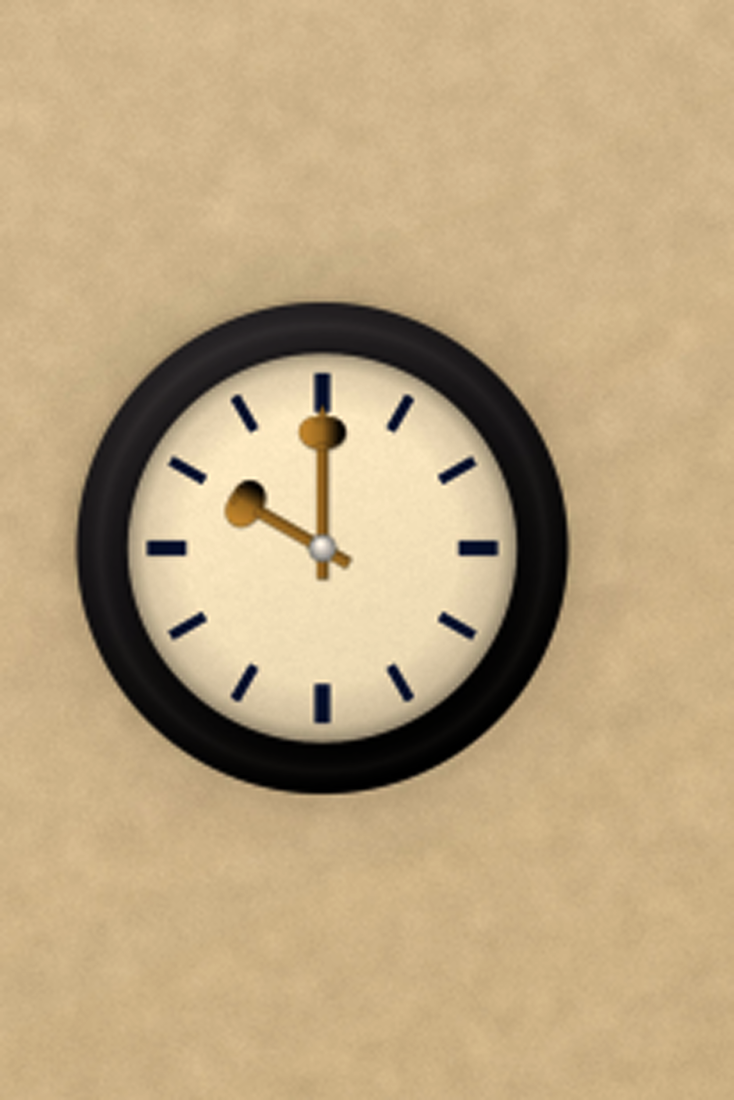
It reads 10,00
